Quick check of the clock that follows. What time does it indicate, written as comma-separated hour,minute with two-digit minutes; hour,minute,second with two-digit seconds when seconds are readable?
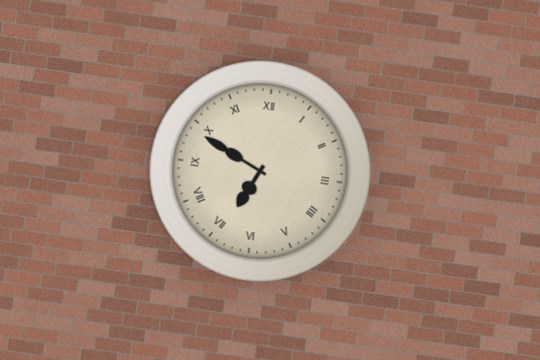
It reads 6,49
